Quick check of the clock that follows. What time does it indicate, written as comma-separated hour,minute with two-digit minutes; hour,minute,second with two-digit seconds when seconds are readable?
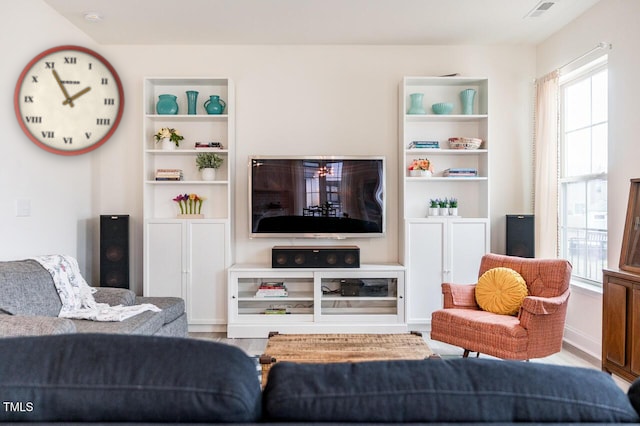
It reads 1,55
